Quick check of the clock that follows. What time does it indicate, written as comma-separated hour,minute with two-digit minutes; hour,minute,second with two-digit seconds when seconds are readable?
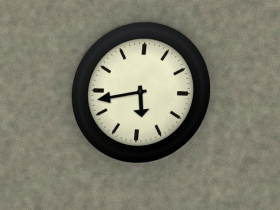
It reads 5,43
